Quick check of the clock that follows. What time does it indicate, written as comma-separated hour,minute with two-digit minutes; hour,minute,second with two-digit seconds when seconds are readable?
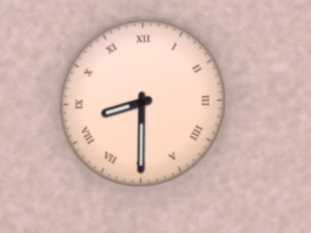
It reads 8,30
